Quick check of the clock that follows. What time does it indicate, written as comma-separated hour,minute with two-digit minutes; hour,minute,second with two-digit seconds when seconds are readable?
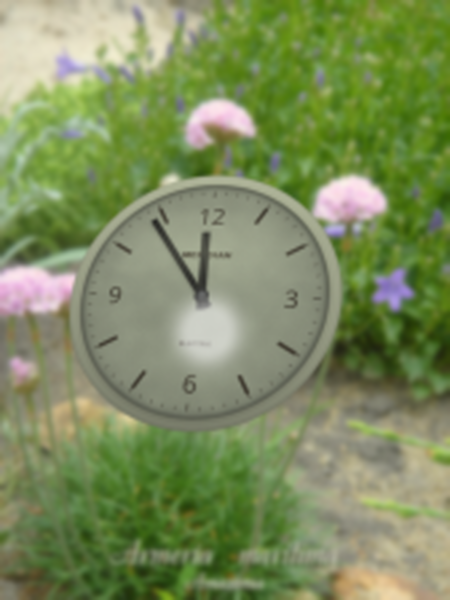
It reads 11,54
